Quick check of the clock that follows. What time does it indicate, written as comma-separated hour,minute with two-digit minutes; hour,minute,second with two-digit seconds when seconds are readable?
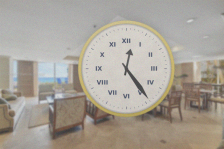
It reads 12,24
